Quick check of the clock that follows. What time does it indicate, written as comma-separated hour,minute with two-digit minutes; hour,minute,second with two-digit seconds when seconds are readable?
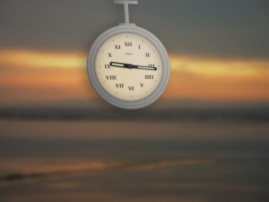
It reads 9,16
